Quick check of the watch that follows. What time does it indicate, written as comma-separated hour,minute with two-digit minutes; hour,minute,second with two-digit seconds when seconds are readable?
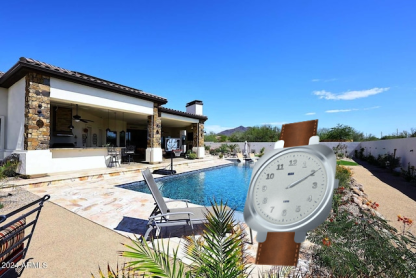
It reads 2,10
